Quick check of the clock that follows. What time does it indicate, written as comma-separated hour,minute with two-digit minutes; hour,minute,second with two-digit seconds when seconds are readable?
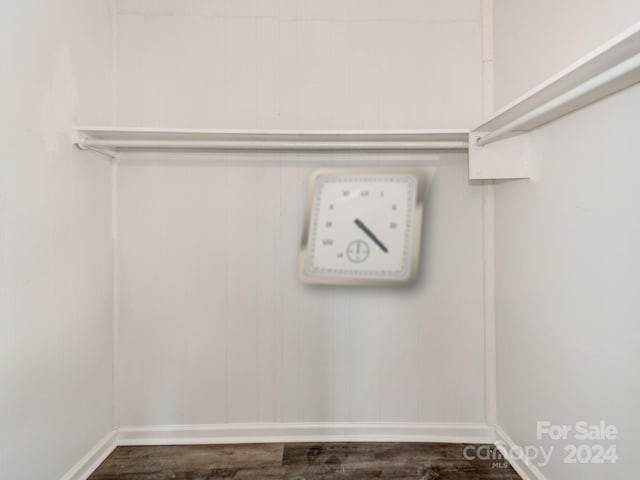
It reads 4,22
